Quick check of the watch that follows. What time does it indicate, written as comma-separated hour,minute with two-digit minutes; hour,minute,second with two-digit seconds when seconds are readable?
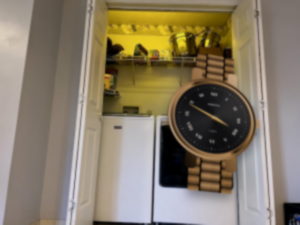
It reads 3,49
